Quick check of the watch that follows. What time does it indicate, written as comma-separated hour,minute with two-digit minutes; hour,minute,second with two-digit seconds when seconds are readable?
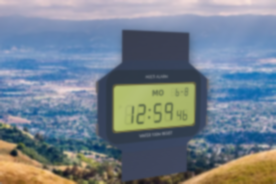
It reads 12,59,46
